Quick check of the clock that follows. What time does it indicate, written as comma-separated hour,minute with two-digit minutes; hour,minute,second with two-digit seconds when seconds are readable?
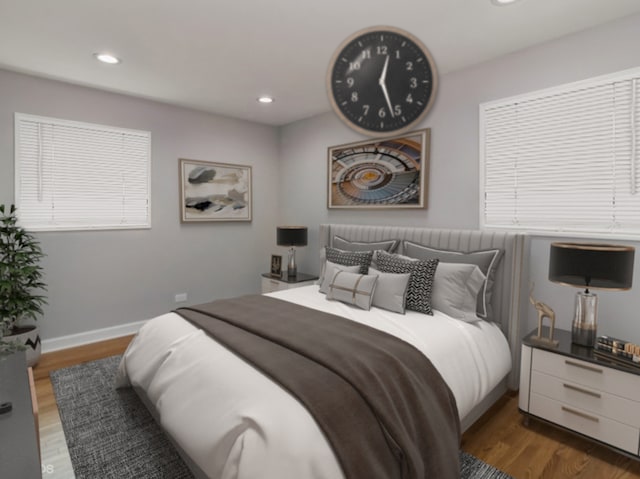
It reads 12,27
